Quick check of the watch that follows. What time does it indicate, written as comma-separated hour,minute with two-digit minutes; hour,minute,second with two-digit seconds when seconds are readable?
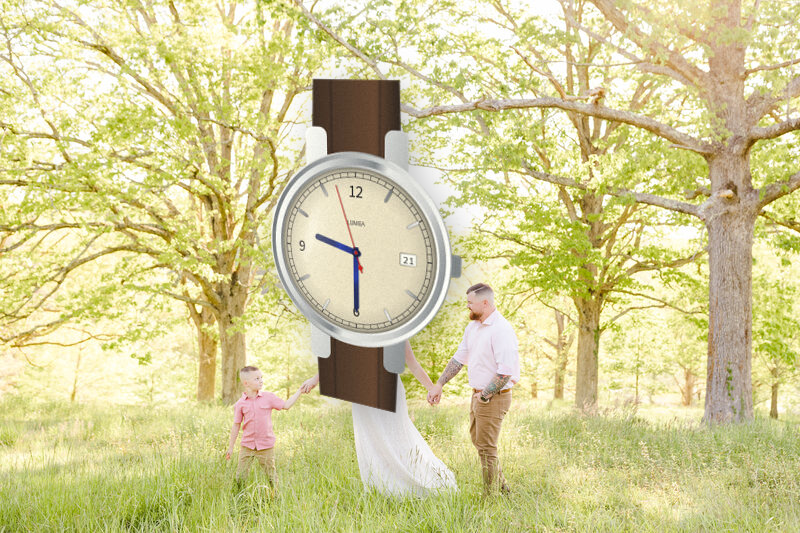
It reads 9,29,57
